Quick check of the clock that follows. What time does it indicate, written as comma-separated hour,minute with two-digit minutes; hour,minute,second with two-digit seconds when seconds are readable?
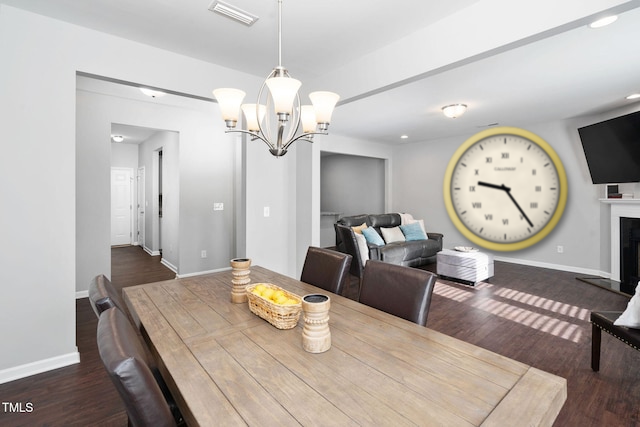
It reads 9,24
